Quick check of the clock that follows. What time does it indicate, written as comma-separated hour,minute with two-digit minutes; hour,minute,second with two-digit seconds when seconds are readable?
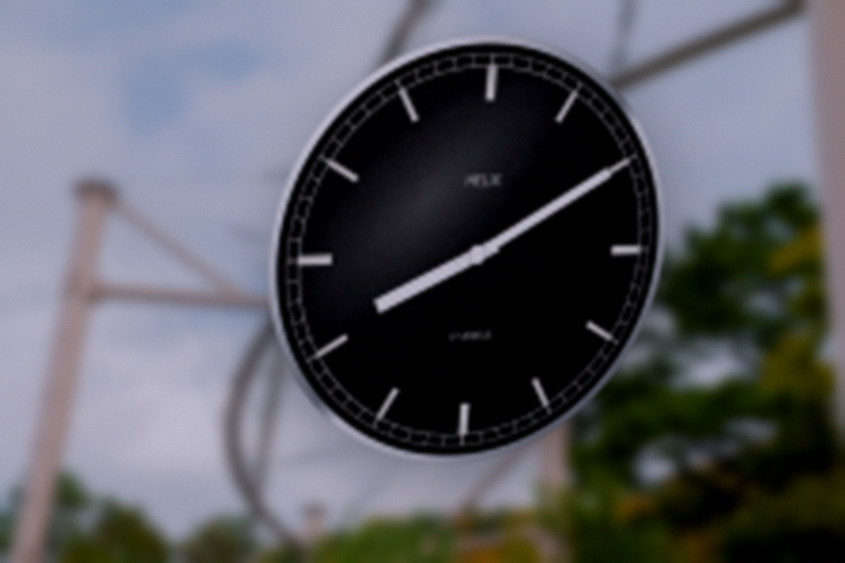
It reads 8,10
